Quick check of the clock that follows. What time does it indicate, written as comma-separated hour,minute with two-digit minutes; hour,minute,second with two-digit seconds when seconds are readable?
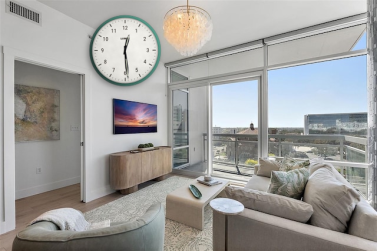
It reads 12,29
